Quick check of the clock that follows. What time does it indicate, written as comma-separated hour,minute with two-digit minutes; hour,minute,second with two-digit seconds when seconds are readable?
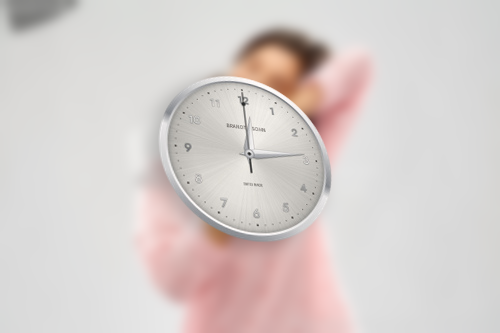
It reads 12,14,00
